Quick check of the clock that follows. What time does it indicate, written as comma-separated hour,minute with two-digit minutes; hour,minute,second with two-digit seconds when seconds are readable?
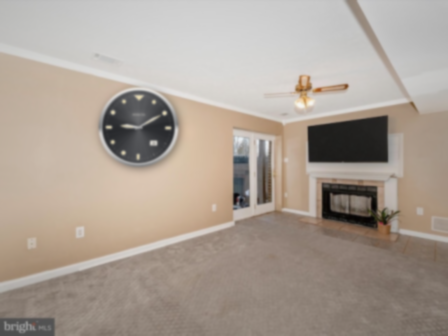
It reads 9,10
